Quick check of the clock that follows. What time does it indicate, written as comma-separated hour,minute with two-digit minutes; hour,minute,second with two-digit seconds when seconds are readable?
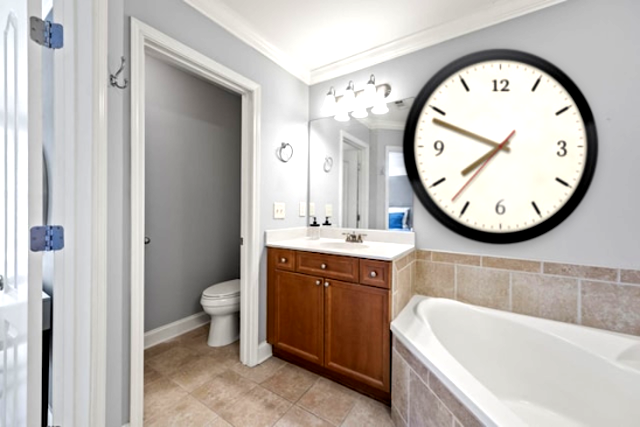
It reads 7,48,37
